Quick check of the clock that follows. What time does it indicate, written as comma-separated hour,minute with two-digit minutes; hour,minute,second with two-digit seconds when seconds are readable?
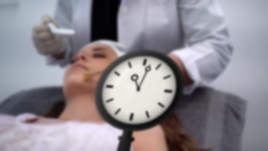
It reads 11,02
